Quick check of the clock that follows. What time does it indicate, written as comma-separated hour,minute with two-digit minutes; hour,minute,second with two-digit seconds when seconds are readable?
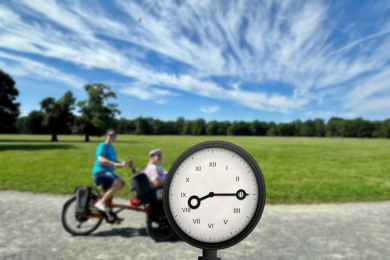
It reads 8,15
